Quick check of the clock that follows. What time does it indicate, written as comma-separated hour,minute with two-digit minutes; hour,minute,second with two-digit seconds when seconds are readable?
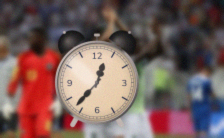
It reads 12,37
